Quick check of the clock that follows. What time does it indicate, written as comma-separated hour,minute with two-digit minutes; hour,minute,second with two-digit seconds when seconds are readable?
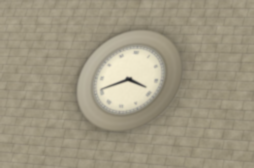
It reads 3,41
